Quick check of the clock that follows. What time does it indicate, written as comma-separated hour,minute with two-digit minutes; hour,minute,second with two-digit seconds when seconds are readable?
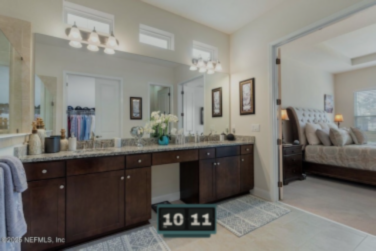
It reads 10,11
